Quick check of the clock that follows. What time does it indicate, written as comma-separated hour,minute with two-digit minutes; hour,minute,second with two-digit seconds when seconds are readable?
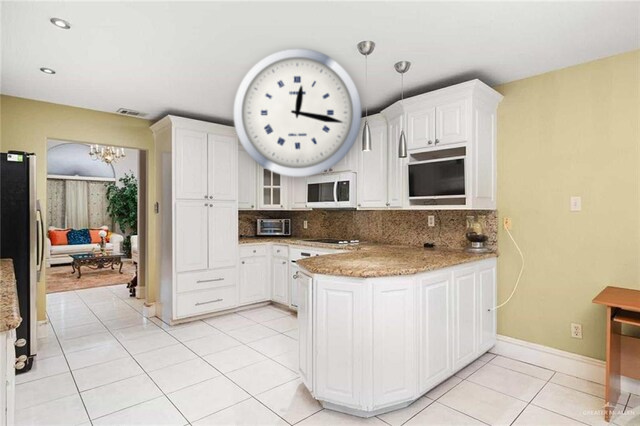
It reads 12,17
